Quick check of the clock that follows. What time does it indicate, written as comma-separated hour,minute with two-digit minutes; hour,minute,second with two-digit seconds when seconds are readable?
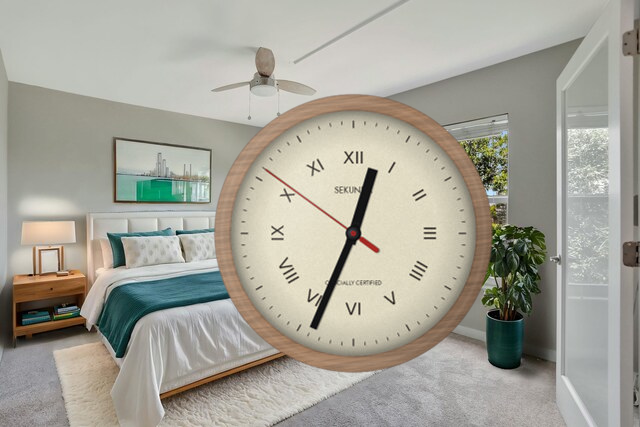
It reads 12,33,51
